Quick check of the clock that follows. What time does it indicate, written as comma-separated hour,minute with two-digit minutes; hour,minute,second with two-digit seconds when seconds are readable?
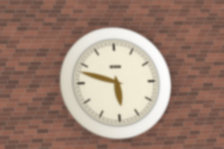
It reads 5,48
